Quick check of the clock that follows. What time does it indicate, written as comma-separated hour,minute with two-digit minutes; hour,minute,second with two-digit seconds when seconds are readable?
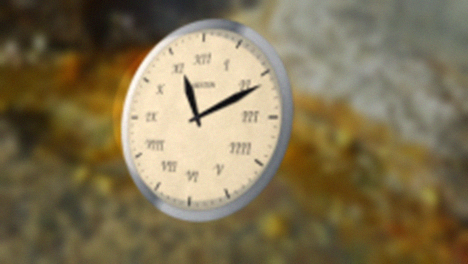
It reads 11,11
